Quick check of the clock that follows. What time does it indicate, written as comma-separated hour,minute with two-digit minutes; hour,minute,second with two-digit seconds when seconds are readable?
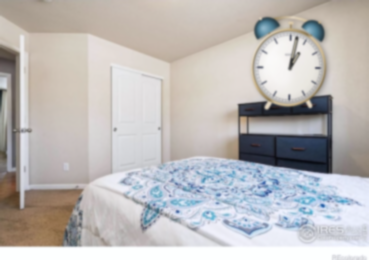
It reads 1,02
